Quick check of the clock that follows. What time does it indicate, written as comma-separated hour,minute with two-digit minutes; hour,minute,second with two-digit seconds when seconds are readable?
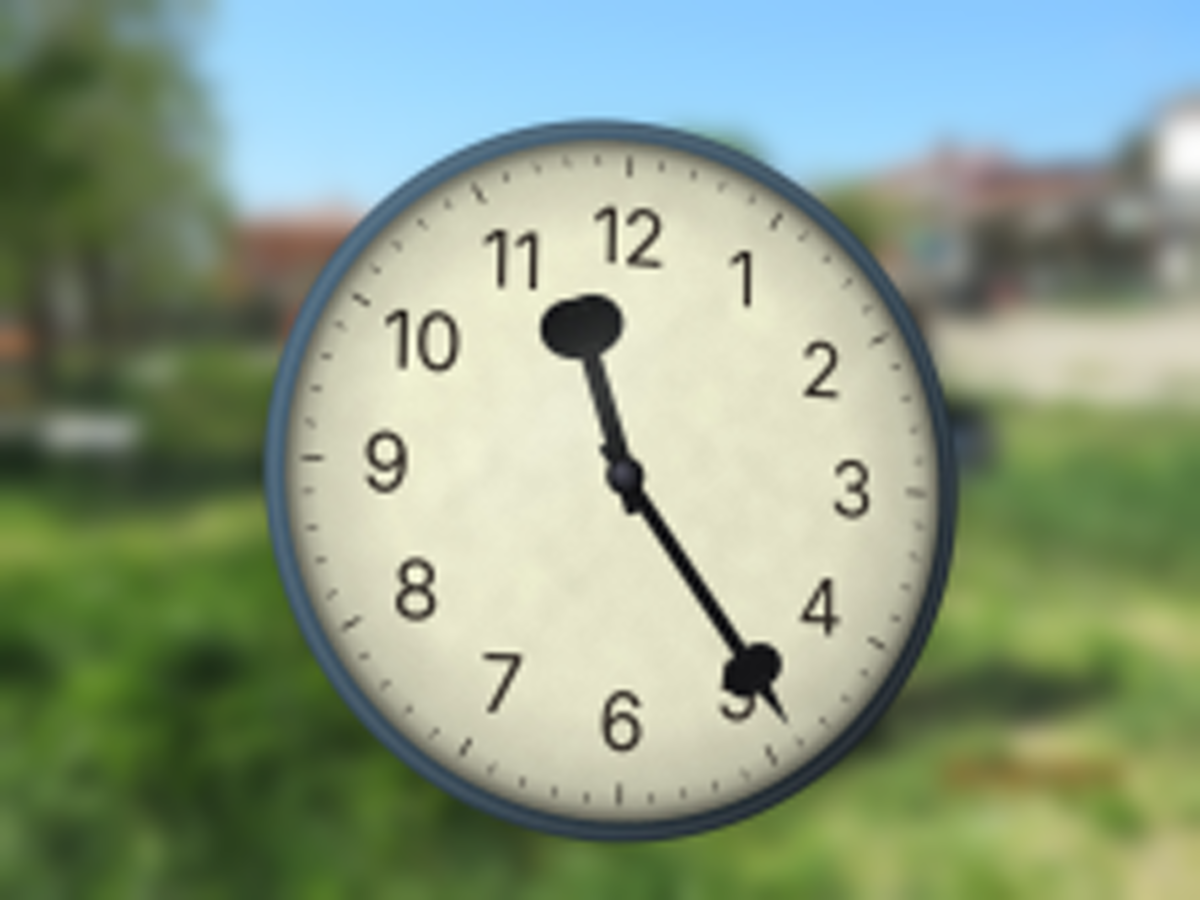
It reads 11,24
